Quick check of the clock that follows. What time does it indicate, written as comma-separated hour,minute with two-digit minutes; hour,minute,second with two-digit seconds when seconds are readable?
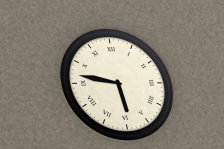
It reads 5,47
